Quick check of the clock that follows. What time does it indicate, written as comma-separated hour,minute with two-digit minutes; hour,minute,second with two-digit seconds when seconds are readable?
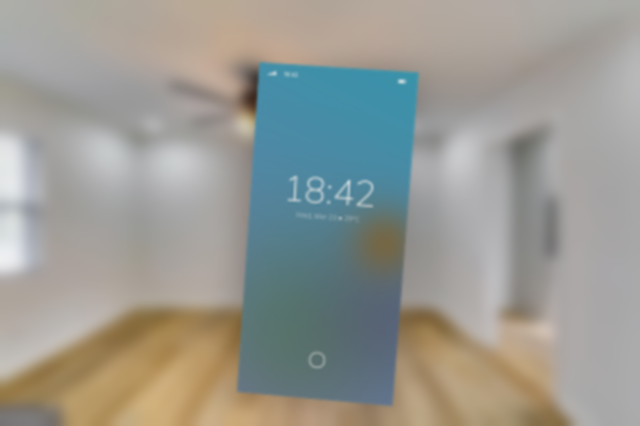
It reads 18,42
